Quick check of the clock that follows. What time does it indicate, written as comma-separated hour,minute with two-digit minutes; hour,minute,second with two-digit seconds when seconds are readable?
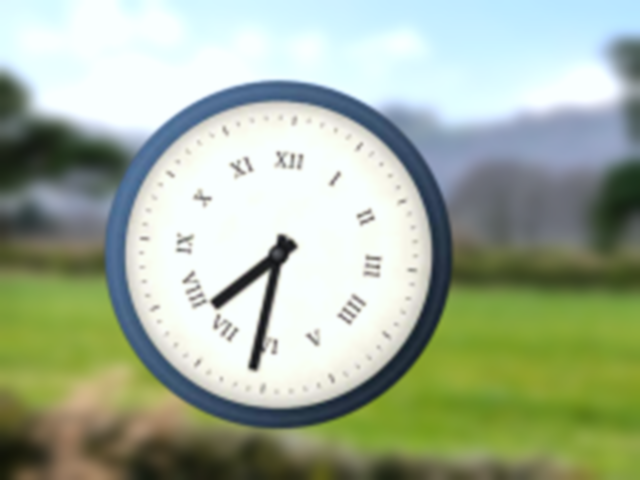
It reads 7,31
